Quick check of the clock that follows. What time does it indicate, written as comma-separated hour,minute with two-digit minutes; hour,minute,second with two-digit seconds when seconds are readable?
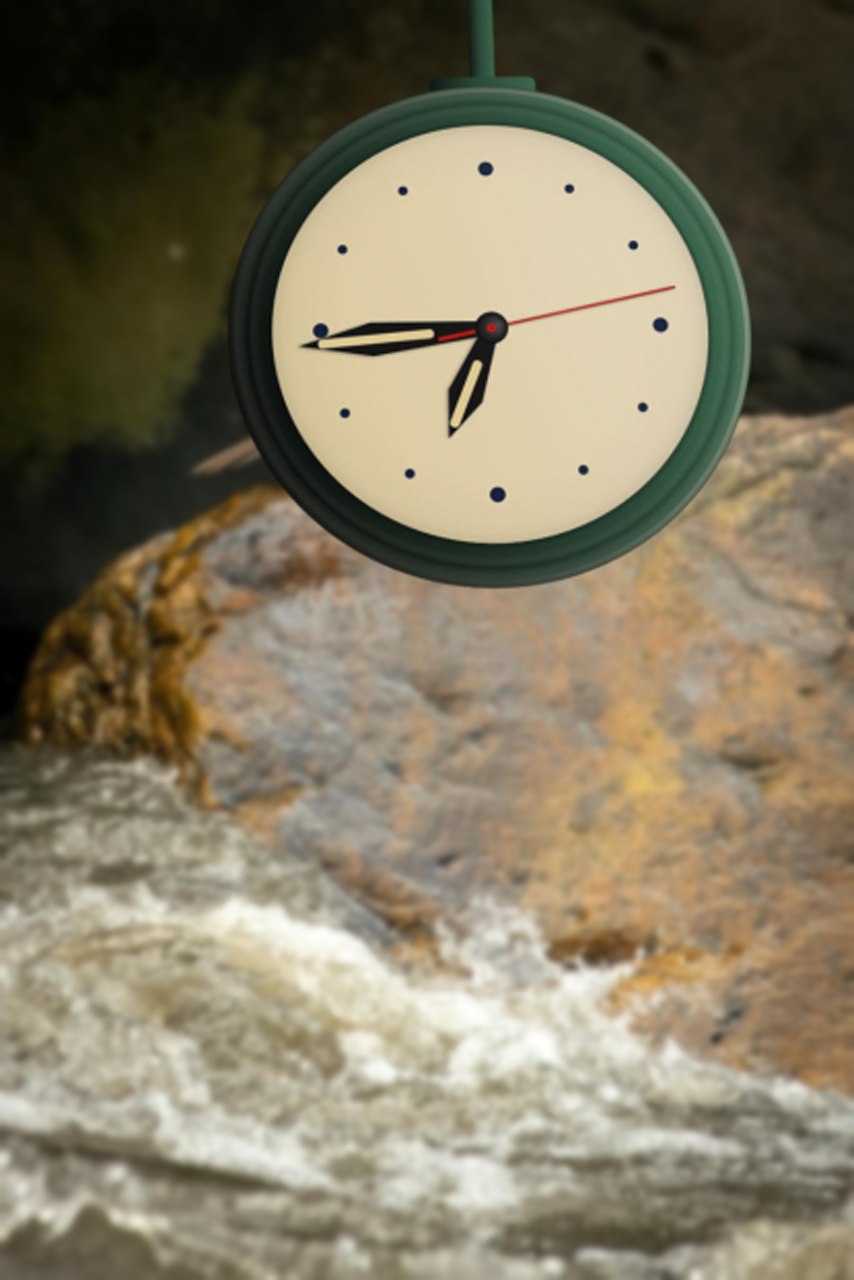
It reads 6,44,13
